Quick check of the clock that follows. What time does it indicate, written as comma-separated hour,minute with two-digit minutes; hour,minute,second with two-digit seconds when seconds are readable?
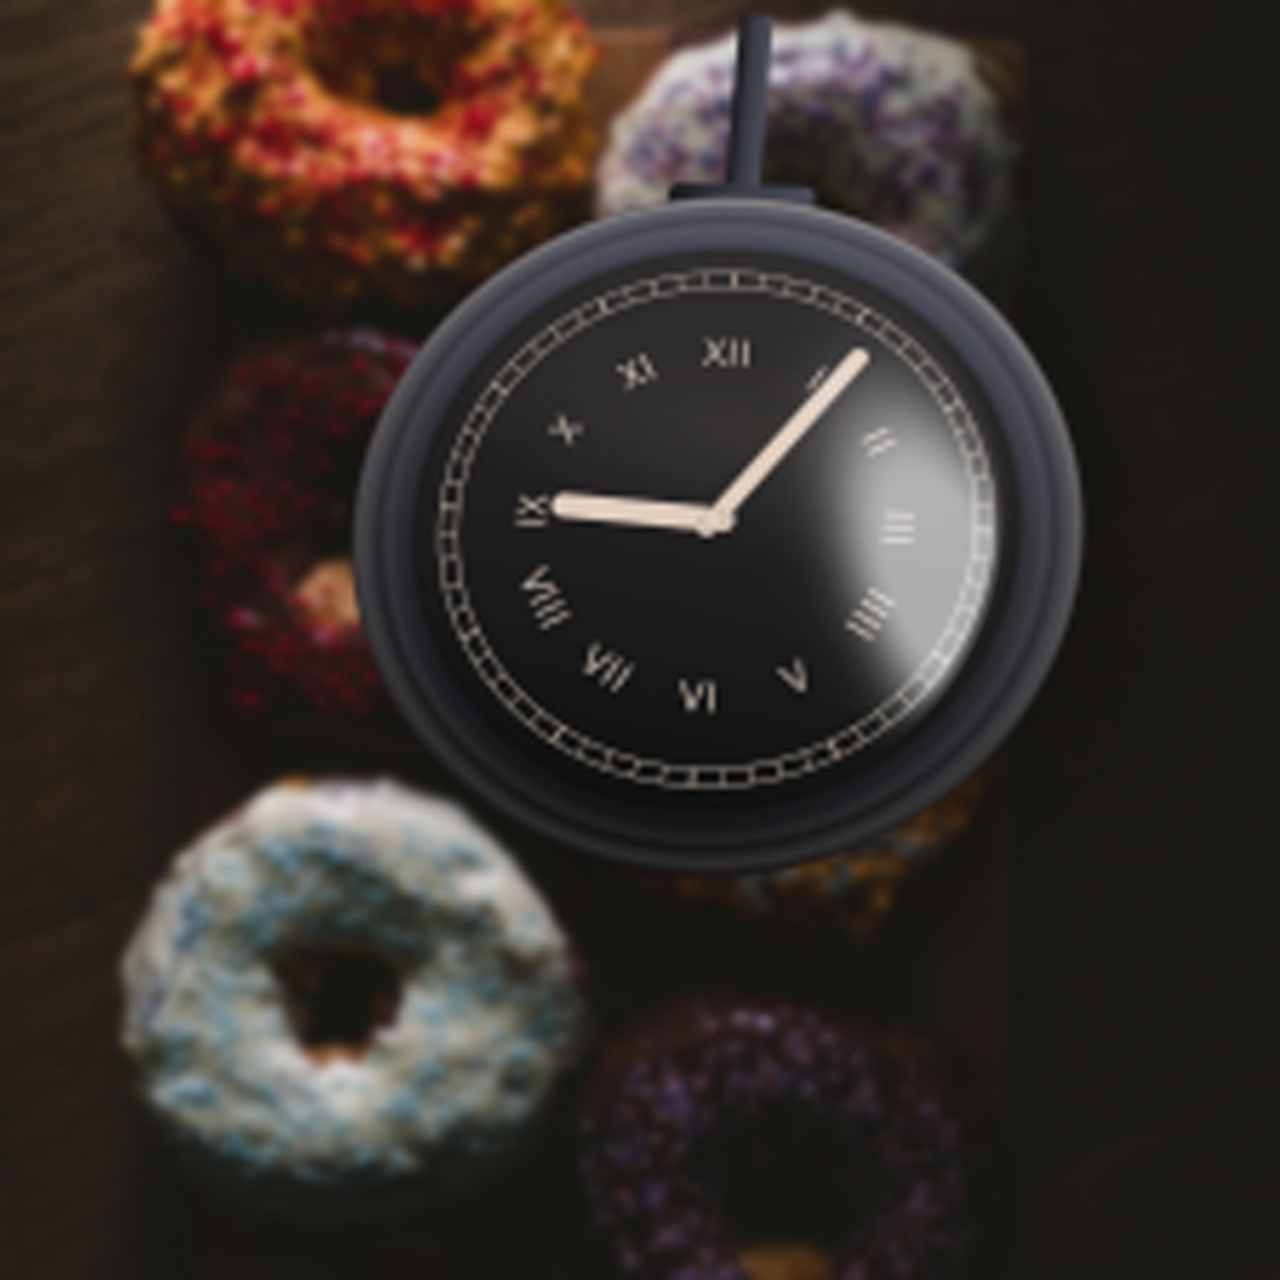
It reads 9,06
